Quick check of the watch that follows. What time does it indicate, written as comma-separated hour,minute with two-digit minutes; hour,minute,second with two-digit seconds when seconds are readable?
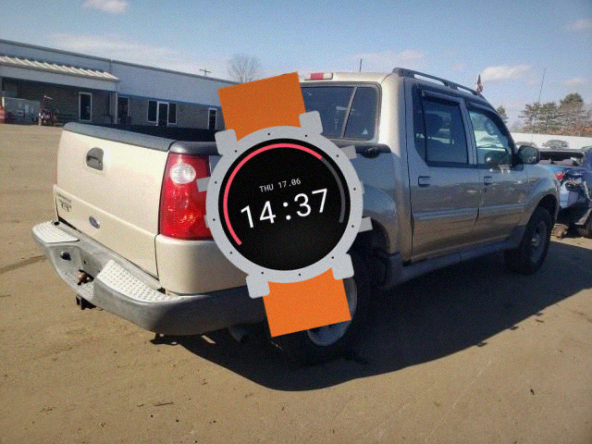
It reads 14,37
